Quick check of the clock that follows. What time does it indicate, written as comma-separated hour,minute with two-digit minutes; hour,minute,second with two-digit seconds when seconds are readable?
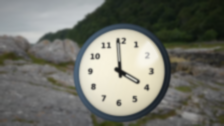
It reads 3,59
